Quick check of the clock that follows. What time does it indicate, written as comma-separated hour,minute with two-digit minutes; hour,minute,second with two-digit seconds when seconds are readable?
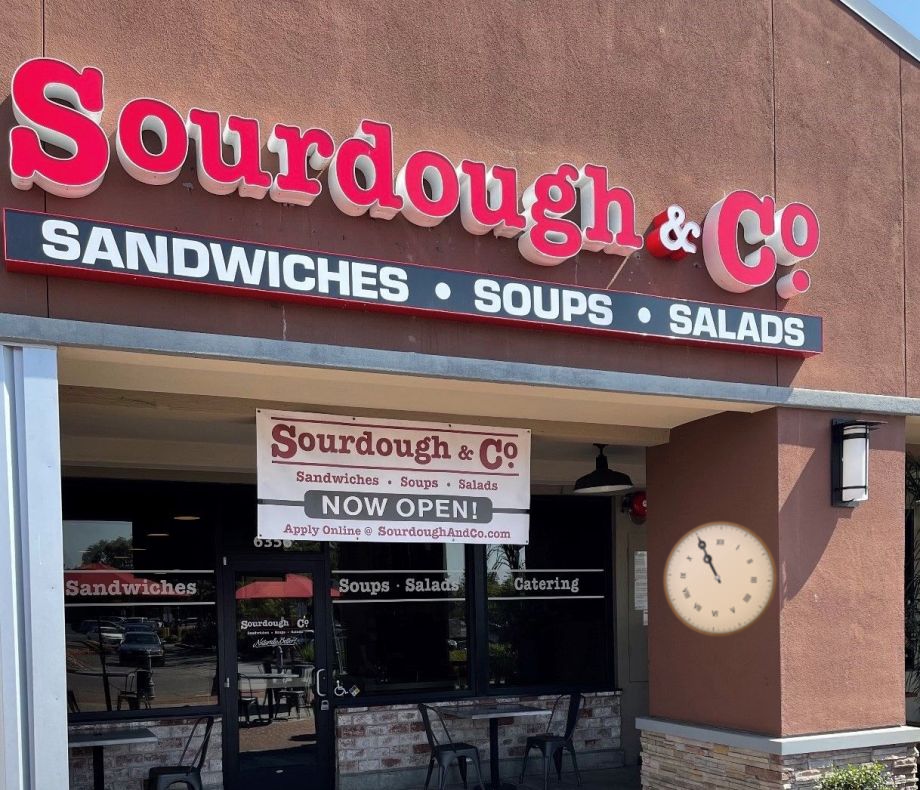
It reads 10,55
